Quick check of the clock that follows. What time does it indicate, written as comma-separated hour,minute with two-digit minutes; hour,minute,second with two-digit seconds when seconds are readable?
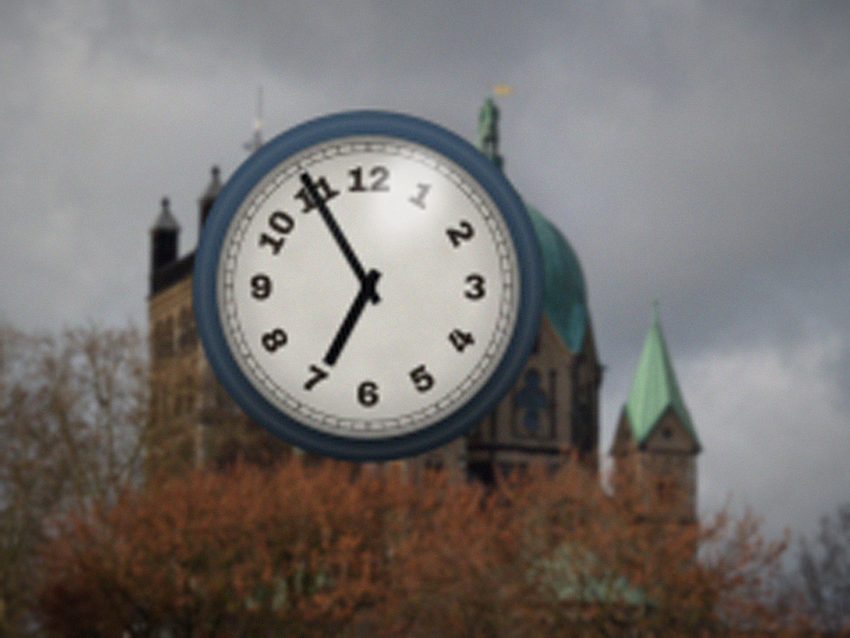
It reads 6,55
